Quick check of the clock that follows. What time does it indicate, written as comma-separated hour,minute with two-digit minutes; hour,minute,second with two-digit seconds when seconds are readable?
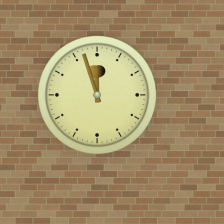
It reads 11,57
